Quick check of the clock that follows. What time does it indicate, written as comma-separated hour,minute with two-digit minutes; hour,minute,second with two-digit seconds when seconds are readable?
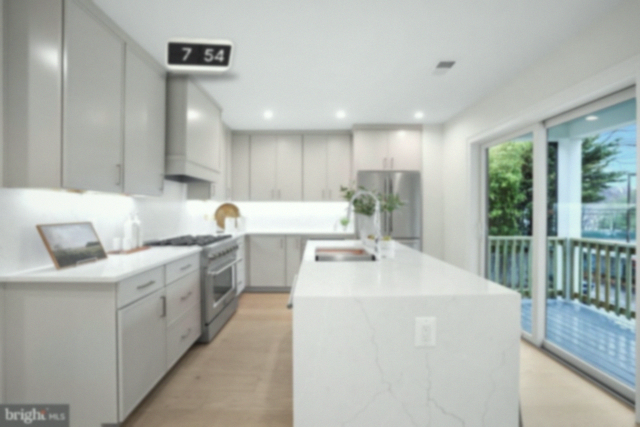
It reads 7,54
